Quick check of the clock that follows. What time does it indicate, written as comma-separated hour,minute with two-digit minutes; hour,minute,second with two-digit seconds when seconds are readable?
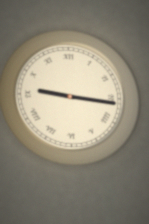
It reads 9,16
